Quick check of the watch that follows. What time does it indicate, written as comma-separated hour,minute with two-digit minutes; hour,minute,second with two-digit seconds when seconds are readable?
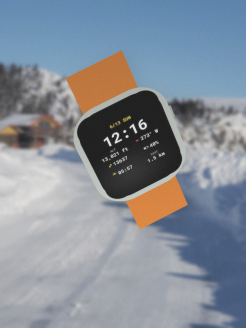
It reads 12,16
